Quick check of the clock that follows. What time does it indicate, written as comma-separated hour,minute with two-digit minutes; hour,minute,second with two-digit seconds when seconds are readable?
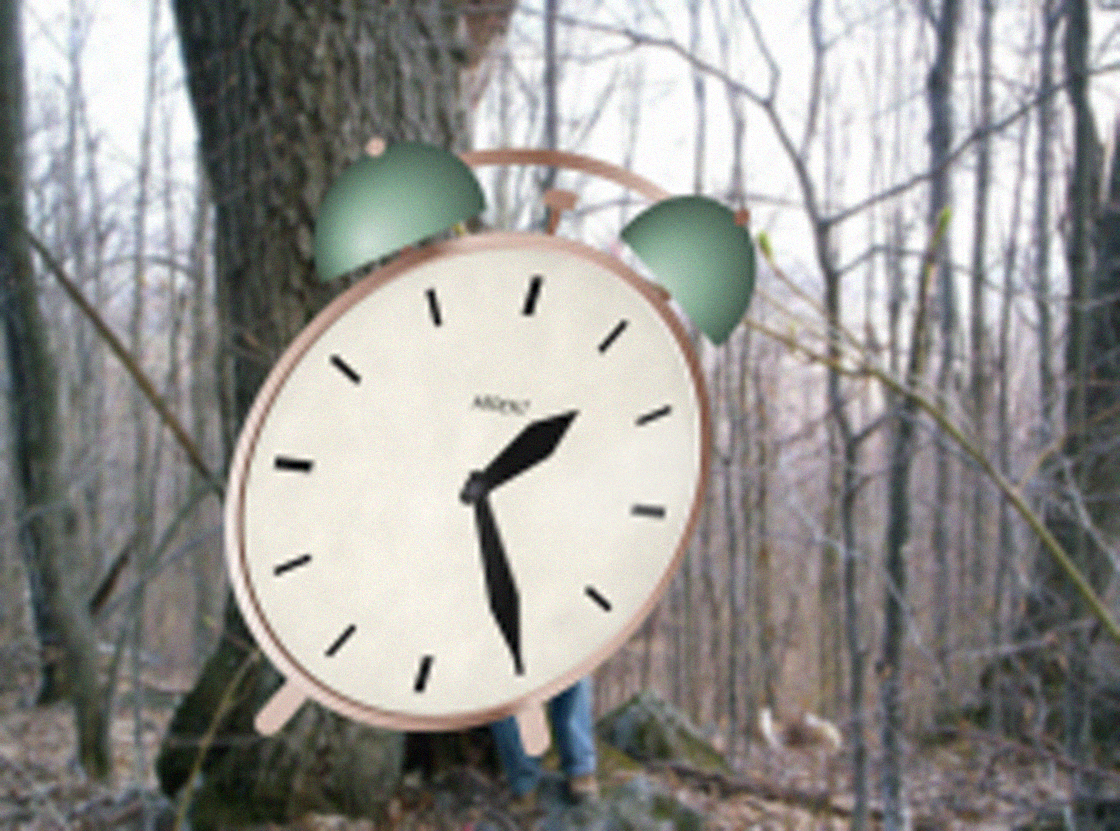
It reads 1,25
